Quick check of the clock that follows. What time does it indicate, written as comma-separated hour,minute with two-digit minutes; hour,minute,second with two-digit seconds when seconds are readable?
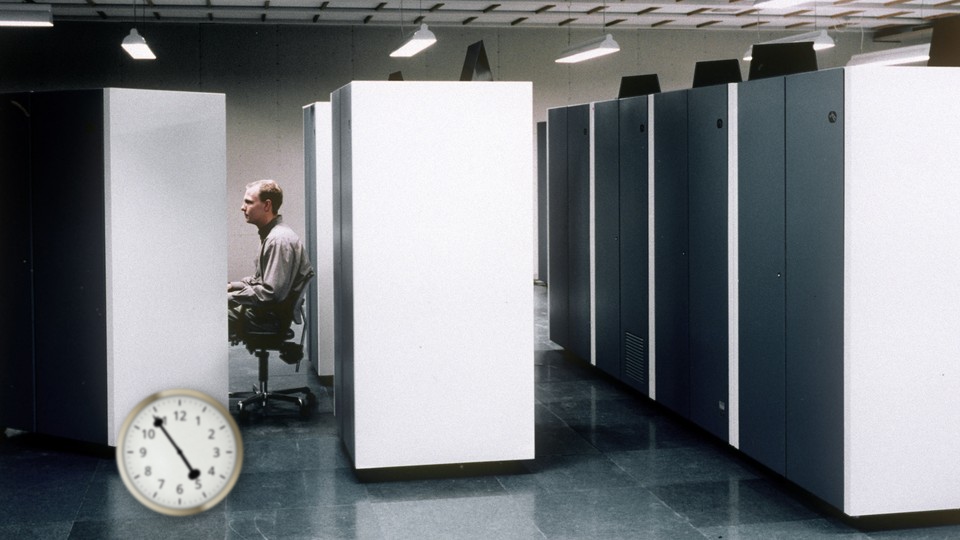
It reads 4,54
